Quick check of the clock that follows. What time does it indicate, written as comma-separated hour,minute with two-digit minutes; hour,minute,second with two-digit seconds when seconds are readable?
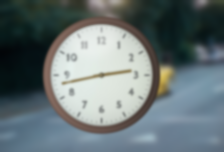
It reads 2,43
